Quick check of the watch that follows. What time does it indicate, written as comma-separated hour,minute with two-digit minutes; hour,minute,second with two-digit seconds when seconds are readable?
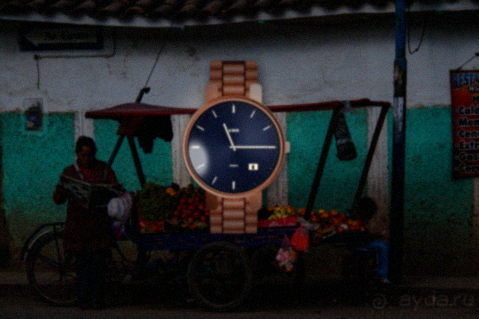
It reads 11,15
